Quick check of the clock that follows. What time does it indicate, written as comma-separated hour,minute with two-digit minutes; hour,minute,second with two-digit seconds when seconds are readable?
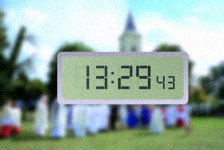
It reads 13,29,43
